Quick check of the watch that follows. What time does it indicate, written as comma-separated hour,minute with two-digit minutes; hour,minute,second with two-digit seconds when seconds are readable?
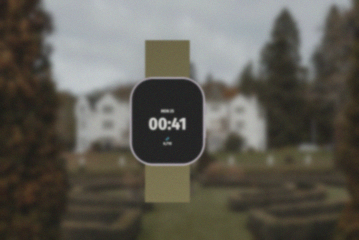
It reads 0,41
